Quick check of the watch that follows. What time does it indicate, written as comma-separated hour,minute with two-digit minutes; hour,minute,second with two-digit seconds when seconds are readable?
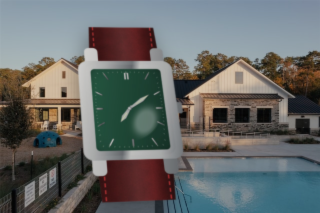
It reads 7,09
